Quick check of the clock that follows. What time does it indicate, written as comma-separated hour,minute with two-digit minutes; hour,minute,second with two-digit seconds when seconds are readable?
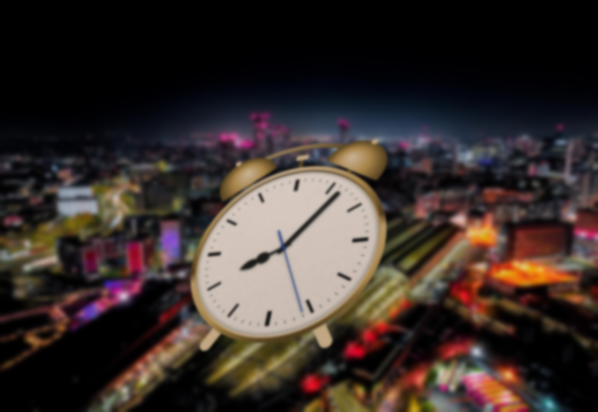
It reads 8,06,26
